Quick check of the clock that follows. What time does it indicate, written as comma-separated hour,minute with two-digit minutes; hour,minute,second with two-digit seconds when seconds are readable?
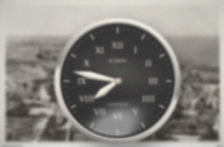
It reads 7,47
